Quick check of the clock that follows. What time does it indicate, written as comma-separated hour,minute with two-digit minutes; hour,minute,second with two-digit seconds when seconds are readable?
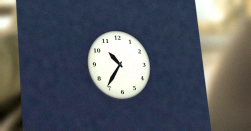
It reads 10,36
